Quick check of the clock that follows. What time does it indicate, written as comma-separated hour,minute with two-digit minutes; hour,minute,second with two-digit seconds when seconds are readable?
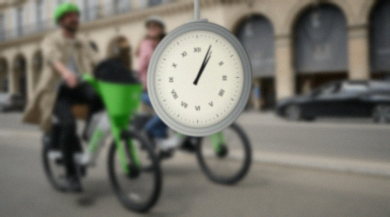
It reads 1,04
